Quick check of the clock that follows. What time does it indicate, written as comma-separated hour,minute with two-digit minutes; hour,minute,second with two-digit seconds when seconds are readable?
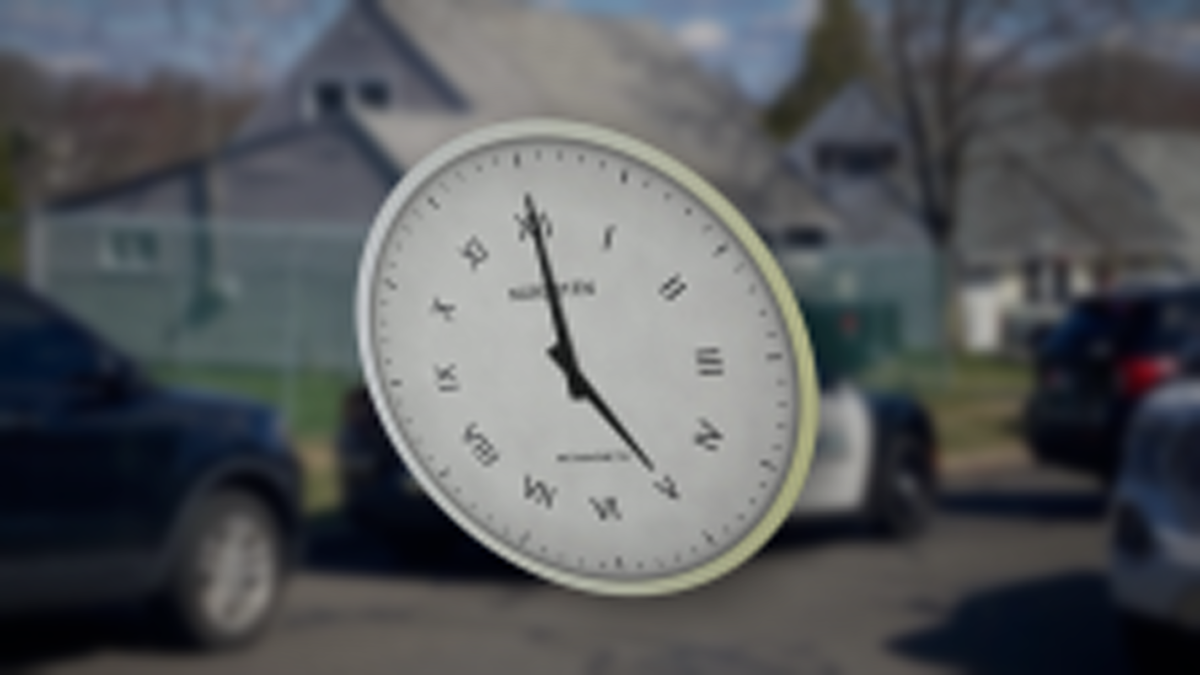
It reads 5,00
